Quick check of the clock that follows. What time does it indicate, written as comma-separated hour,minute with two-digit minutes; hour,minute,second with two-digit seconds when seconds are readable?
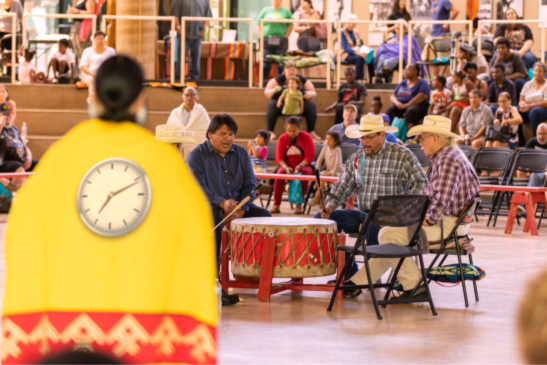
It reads 7,11
